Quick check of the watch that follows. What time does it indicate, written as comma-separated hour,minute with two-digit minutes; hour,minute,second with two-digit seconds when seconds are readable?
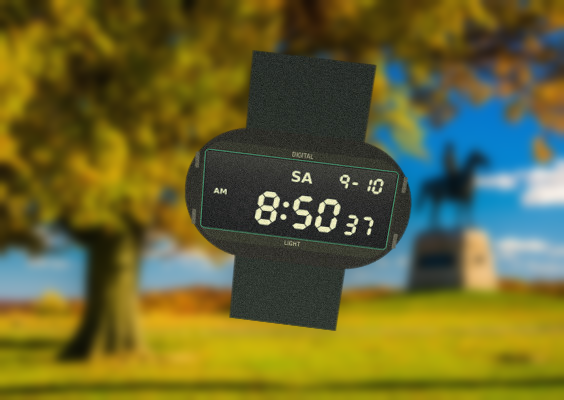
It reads 8,50,37
